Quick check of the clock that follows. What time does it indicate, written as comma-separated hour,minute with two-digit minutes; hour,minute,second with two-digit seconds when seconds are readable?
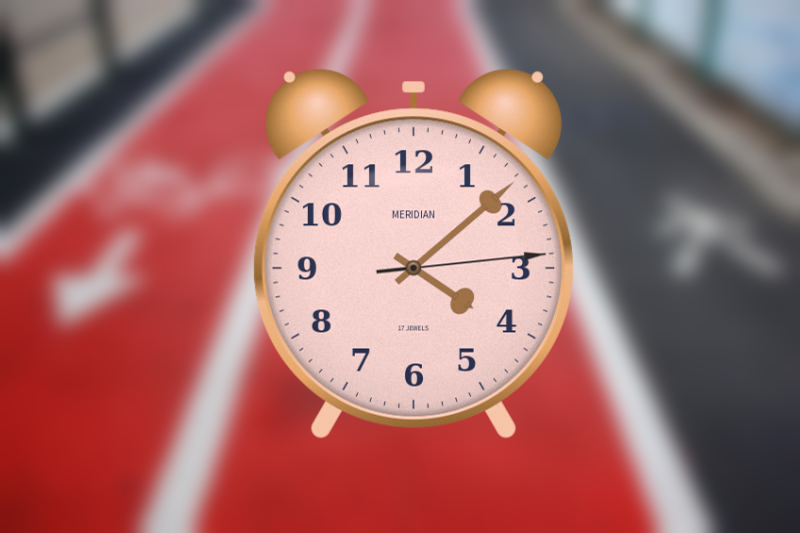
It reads 4,08,14
